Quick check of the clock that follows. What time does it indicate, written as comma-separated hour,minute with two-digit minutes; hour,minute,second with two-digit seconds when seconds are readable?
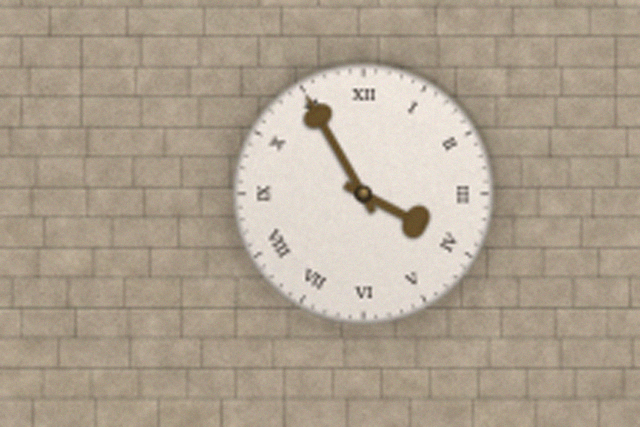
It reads 3,55
